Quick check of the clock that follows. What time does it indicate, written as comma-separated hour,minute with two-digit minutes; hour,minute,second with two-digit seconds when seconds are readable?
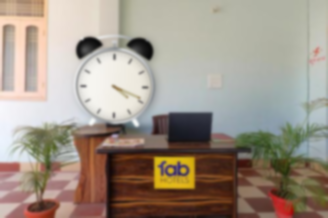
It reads 4,19
